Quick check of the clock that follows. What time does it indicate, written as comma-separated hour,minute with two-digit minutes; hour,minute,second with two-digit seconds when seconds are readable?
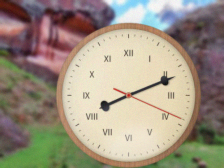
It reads 8,11,19
